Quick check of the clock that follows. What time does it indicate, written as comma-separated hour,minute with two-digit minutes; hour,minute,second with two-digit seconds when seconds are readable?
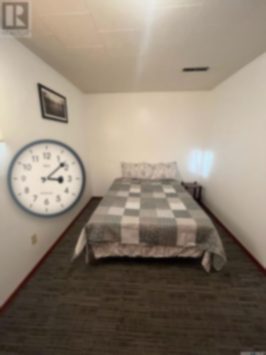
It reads 3,08
